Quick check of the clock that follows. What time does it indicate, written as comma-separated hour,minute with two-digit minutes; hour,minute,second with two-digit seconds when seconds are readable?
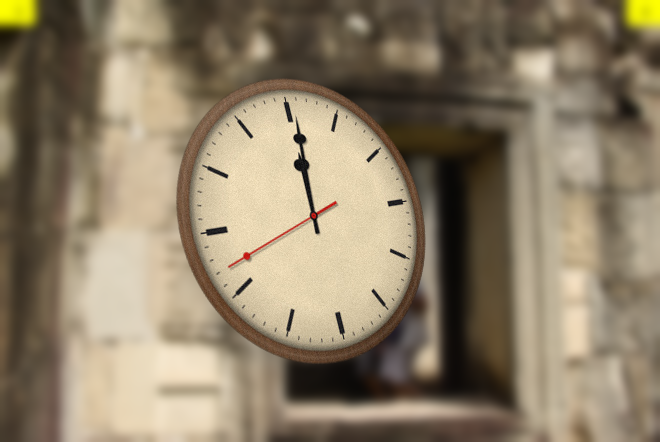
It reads 12,00,42
